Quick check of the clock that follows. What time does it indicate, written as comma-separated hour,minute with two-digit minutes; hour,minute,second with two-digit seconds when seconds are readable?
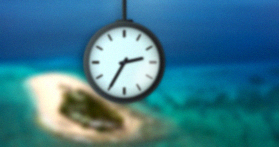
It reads 2,35
